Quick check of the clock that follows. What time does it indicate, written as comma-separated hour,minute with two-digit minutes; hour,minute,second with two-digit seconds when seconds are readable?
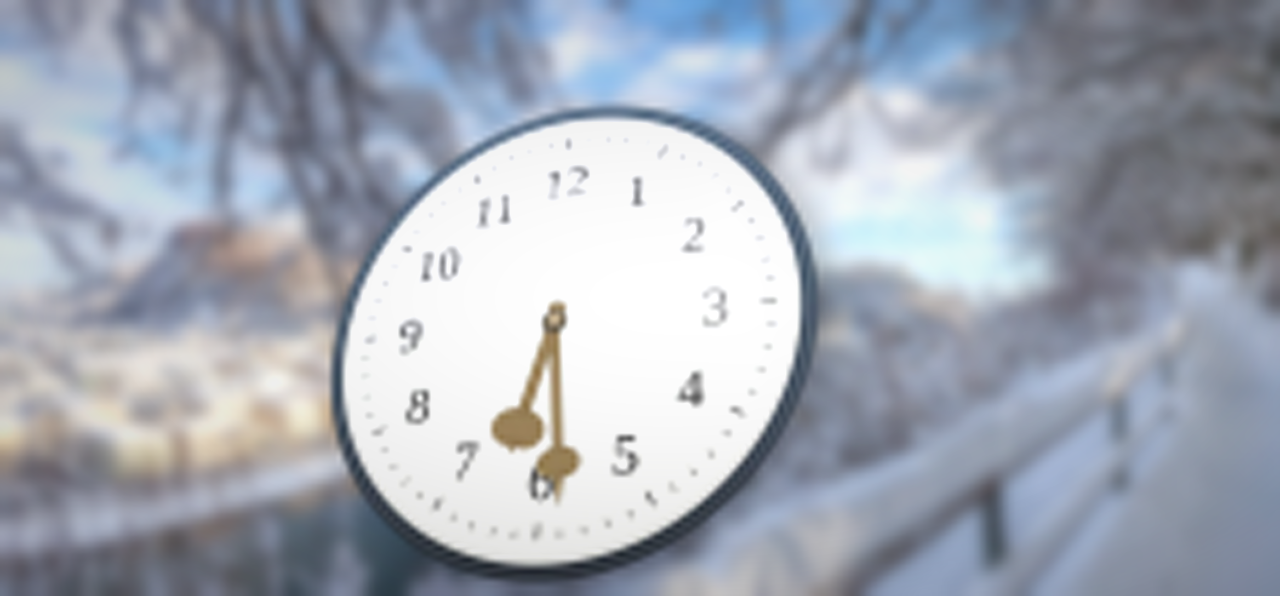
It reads 6,29
